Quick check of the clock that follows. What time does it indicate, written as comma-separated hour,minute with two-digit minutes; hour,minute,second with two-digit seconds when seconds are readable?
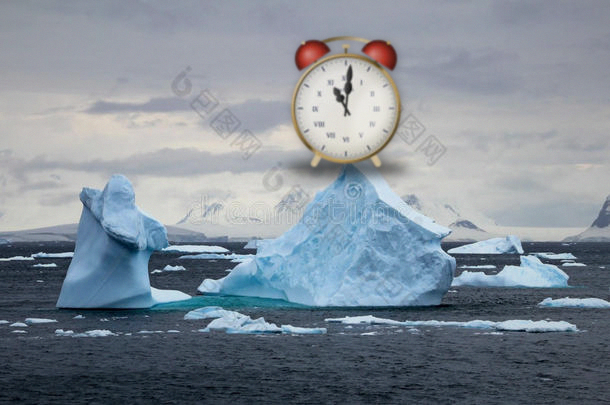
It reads 11,01
